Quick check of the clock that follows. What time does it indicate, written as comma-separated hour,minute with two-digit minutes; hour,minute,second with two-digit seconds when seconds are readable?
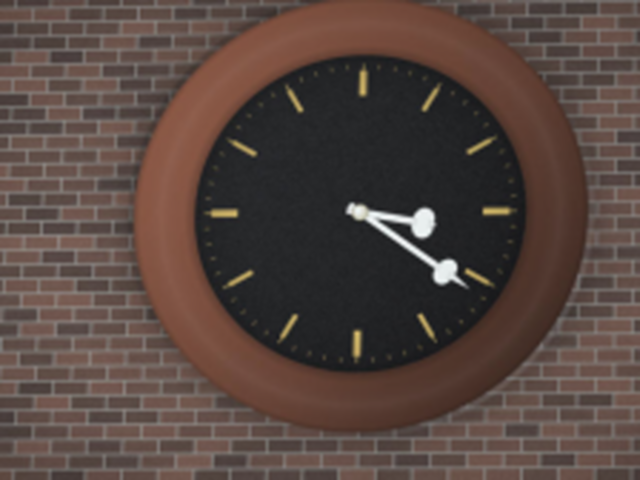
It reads 3,21
